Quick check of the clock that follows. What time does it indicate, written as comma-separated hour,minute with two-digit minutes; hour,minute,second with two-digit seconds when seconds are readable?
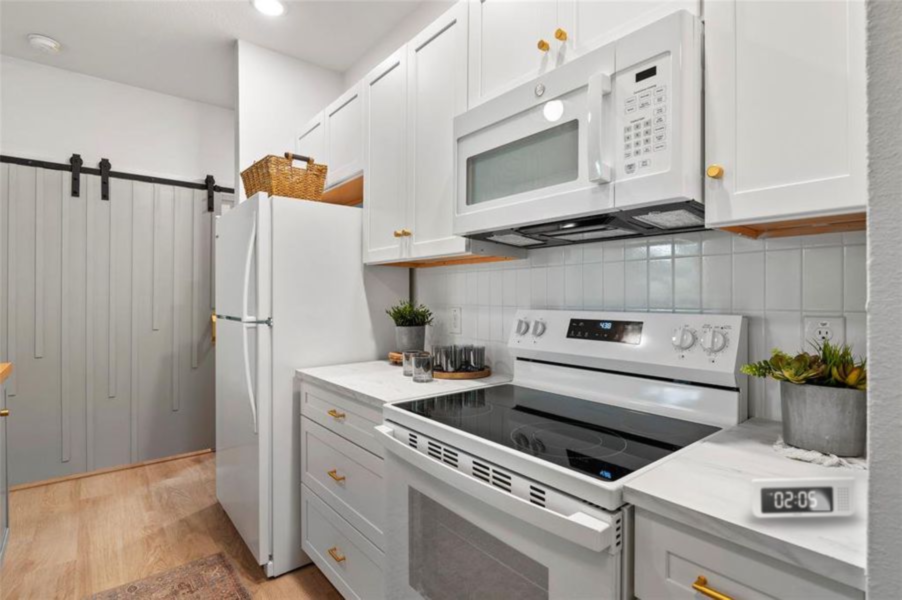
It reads 2,05
